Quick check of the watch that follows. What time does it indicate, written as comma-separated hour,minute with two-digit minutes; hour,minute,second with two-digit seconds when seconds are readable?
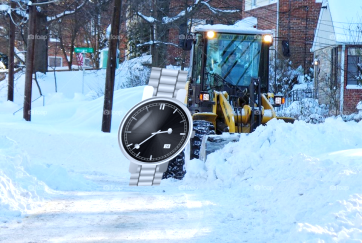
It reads 2,38
